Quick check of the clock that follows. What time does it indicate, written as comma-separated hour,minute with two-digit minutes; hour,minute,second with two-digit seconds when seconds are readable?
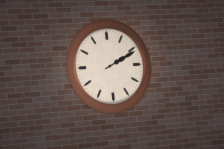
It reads 2,11
